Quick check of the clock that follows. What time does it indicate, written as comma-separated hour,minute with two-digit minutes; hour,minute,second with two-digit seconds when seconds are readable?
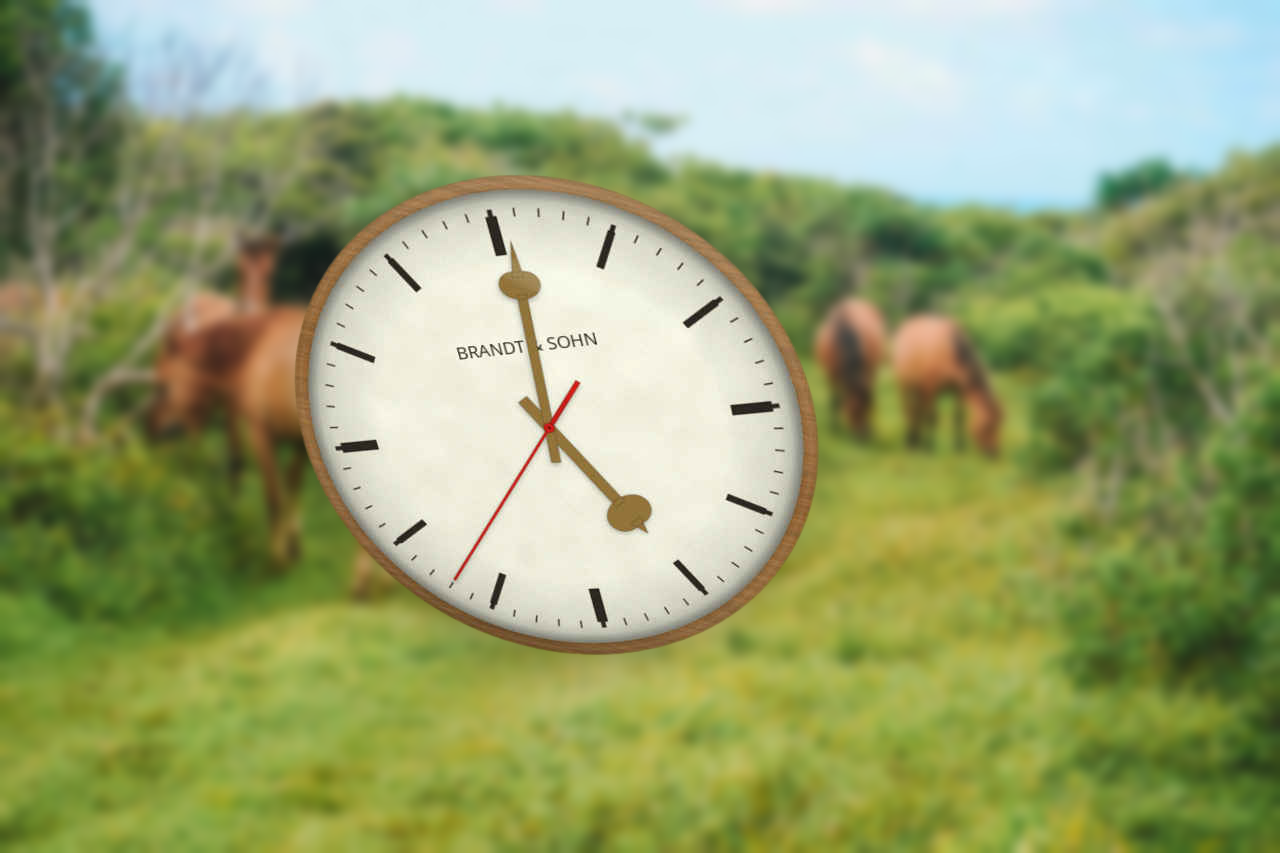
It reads 5,00,37
